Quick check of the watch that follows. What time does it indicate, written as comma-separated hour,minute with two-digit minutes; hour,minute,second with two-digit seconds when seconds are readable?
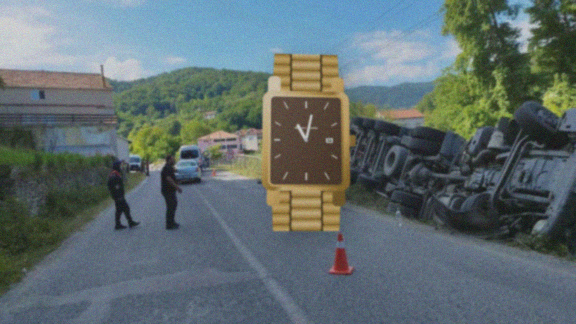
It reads 11,02
